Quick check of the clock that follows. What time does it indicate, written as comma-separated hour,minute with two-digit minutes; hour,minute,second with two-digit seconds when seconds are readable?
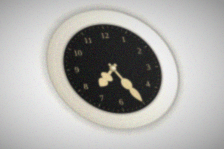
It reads 7,25
